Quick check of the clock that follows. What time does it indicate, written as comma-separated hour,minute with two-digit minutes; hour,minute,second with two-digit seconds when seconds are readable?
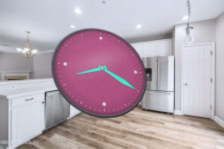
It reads 8,20
